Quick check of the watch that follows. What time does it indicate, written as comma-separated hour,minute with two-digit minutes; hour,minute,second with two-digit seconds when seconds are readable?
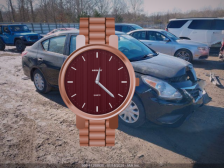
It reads 12,22
